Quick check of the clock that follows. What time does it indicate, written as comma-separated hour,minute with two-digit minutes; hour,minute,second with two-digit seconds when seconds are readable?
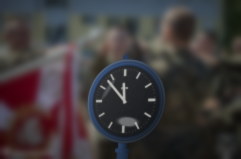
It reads 11,53
